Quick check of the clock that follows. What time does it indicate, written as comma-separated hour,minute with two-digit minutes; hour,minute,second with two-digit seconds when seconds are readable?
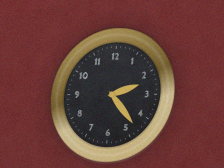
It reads 2,23
